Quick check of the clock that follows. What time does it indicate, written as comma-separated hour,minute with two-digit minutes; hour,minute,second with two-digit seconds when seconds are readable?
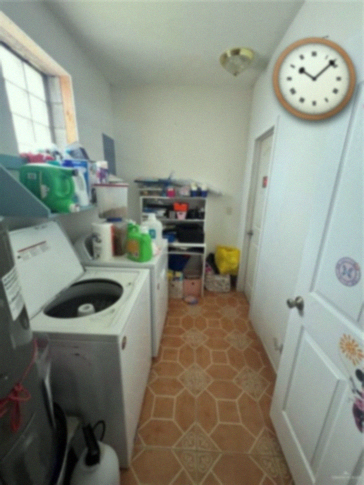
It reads 10,08
